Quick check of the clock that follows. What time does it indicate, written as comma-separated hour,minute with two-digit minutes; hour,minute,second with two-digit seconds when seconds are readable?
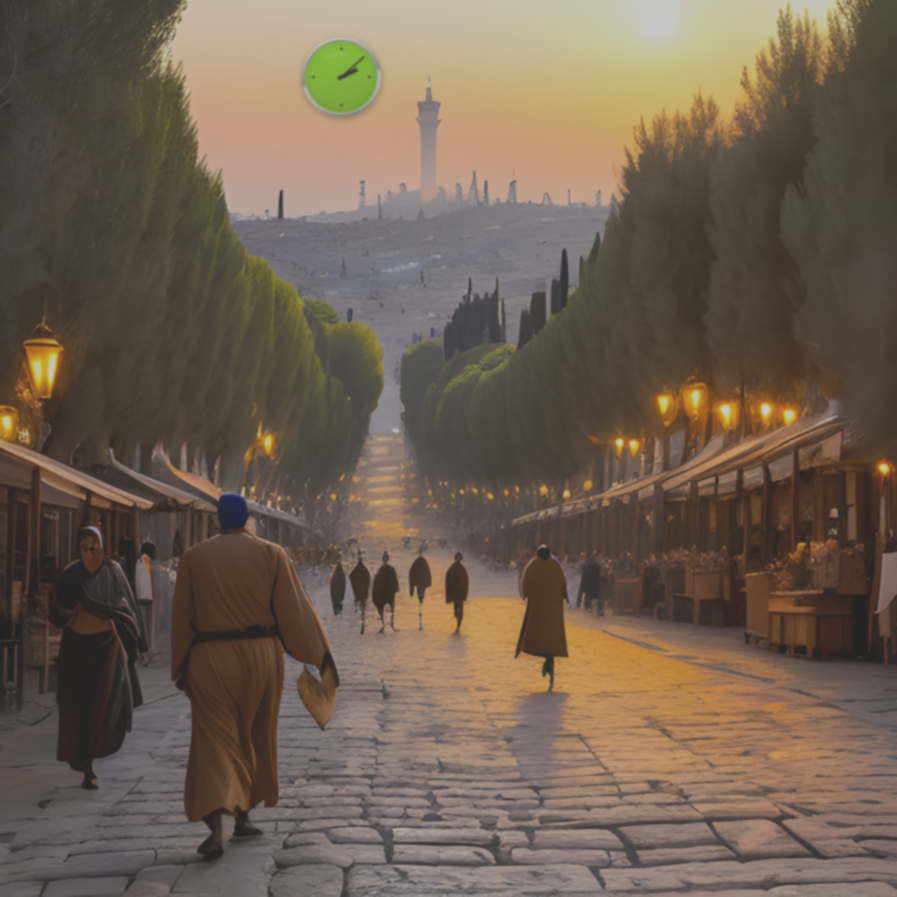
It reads 2,08
